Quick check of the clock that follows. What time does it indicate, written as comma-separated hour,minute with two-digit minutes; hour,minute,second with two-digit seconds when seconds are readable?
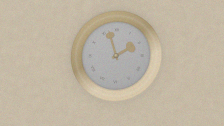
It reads 1,57
